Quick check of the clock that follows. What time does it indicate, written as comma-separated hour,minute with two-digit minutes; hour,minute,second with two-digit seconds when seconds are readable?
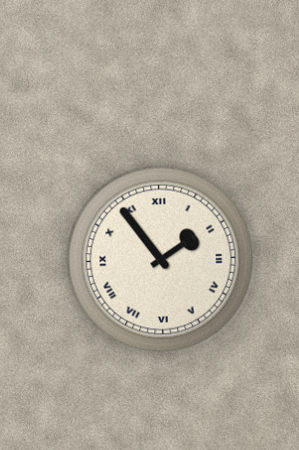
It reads 1,54
